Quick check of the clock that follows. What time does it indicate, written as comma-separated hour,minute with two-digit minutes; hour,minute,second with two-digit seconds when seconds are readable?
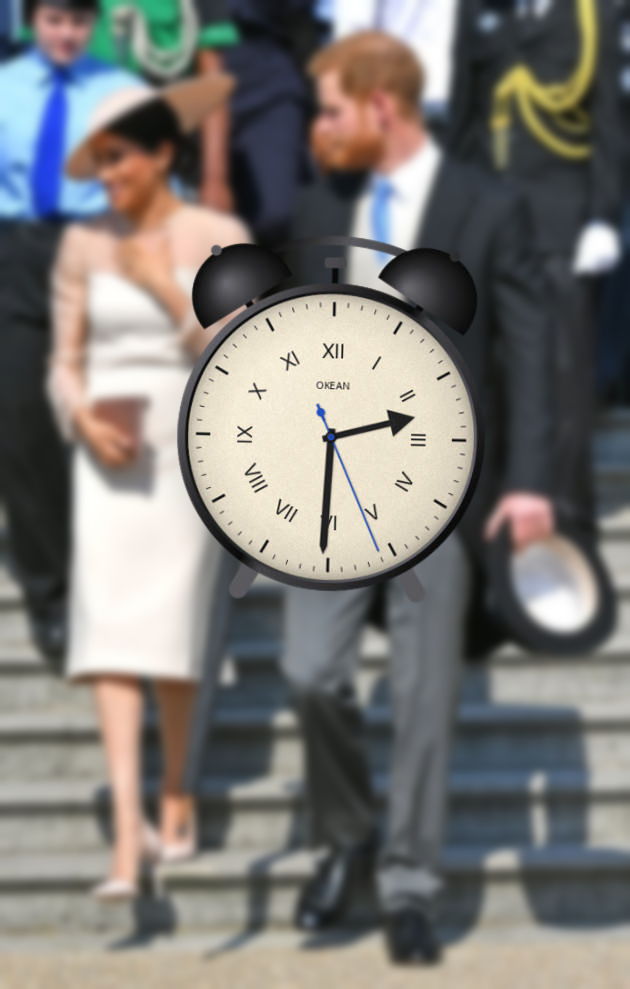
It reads 2,30,26
